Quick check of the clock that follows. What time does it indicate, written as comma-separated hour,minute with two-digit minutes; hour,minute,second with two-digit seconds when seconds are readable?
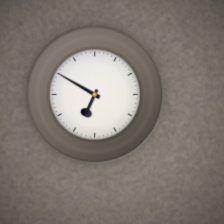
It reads 6,50
